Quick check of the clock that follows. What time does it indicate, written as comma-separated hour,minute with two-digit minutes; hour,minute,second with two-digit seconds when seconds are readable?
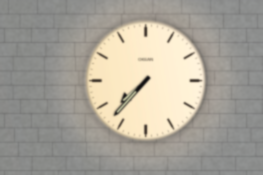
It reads 7,37
